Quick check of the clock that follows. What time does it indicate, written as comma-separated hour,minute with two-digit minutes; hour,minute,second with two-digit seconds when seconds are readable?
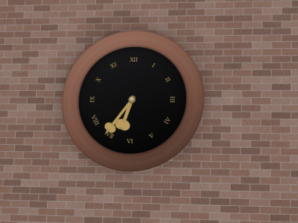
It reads 6,36
